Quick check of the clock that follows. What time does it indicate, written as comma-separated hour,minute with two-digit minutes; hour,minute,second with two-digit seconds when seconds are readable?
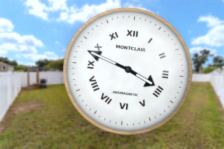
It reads 3,48
